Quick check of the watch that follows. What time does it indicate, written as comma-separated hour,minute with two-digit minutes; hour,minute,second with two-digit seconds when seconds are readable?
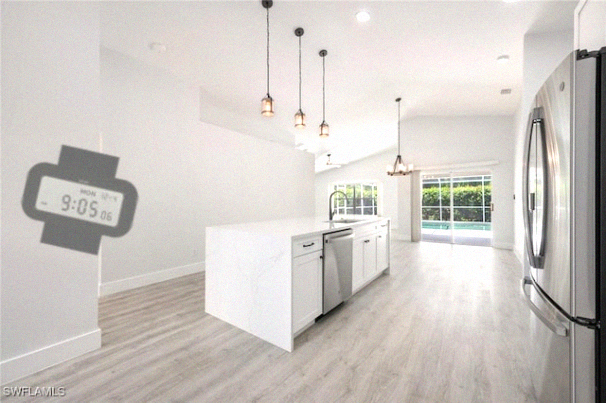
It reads 9,05,06
